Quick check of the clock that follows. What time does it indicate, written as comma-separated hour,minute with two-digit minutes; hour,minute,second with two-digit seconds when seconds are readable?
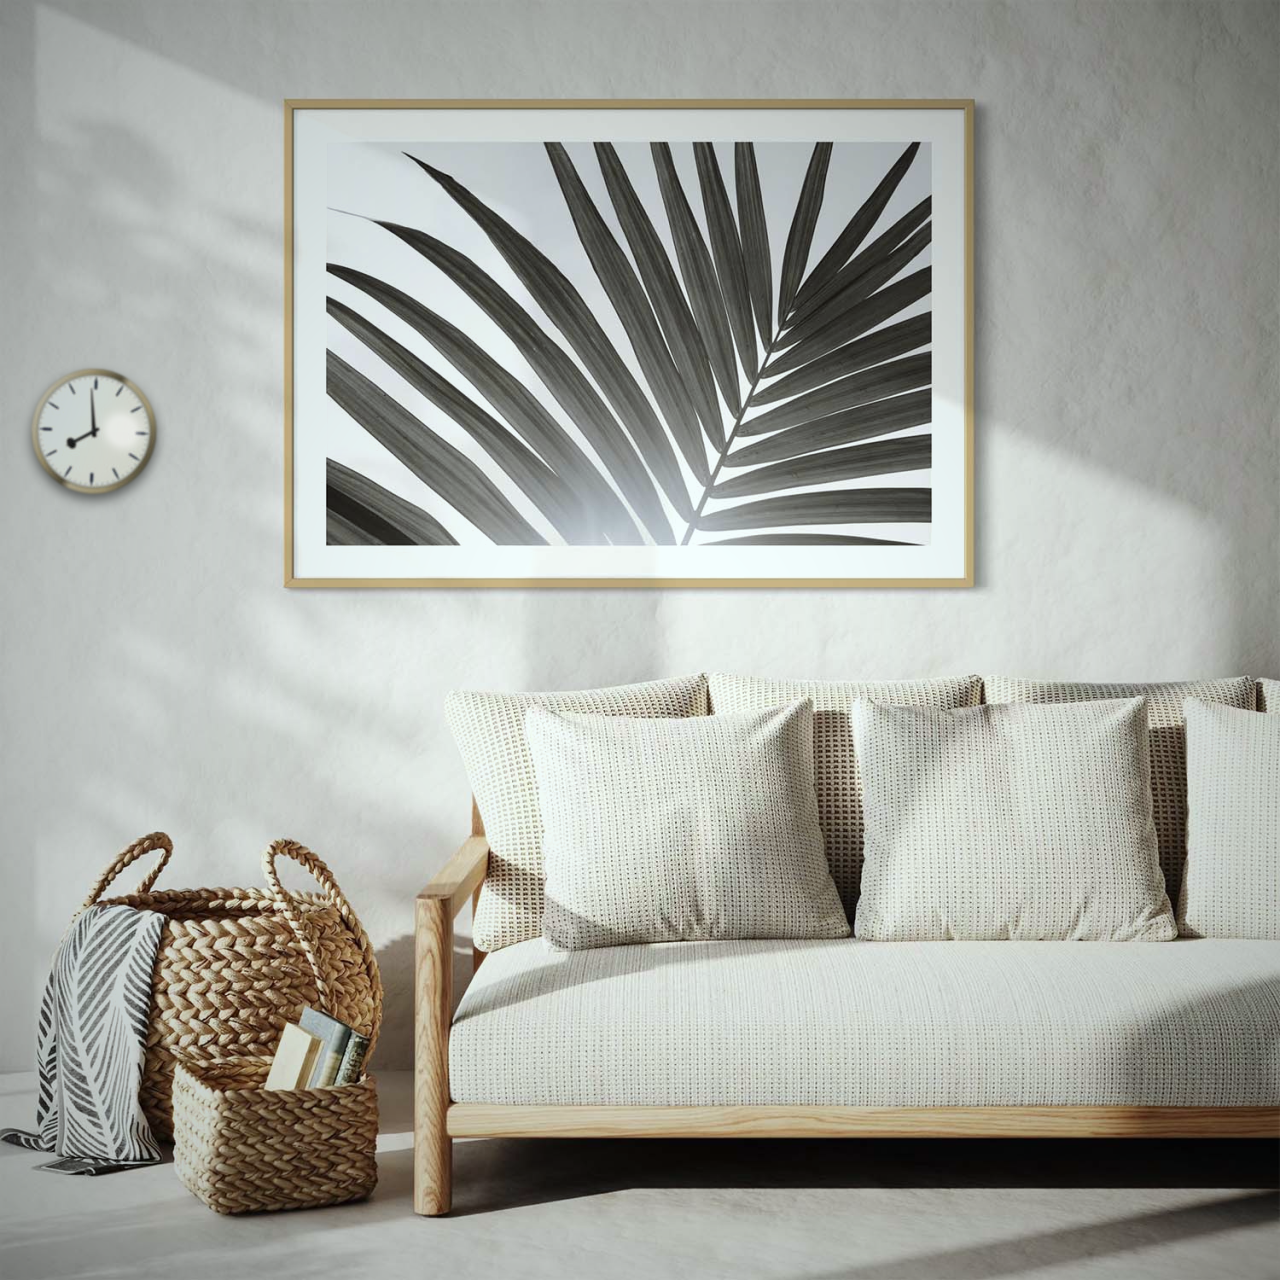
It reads 7,59
